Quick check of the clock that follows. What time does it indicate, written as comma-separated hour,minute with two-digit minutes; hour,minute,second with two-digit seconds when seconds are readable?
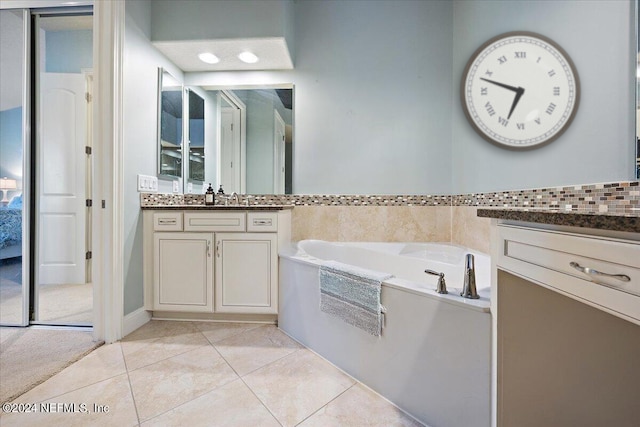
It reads 6,48
